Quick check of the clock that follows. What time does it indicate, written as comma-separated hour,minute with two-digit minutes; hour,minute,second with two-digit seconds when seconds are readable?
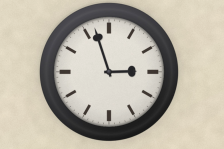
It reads 2,57
